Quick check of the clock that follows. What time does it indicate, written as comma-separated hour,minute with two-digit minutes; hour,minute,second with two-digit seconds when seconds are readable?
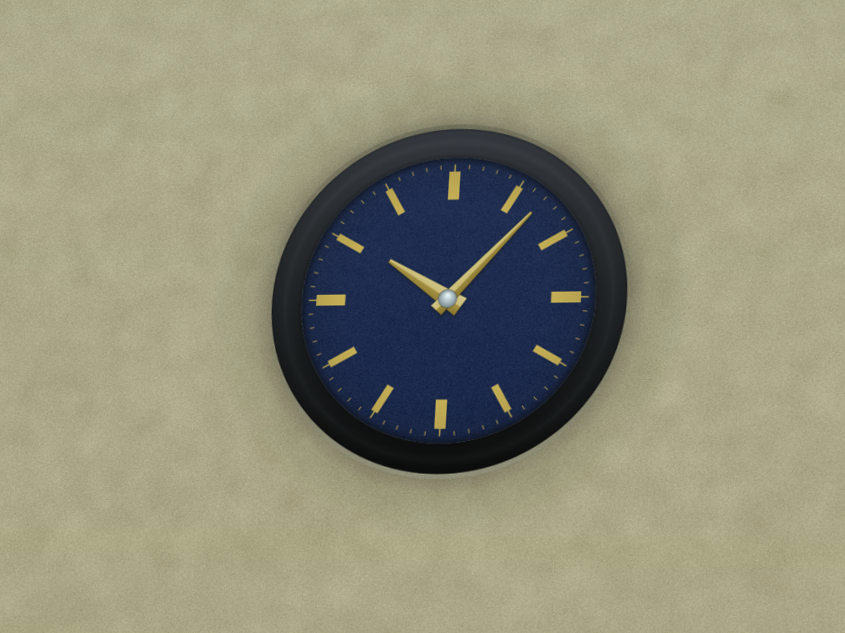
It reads 10,07
